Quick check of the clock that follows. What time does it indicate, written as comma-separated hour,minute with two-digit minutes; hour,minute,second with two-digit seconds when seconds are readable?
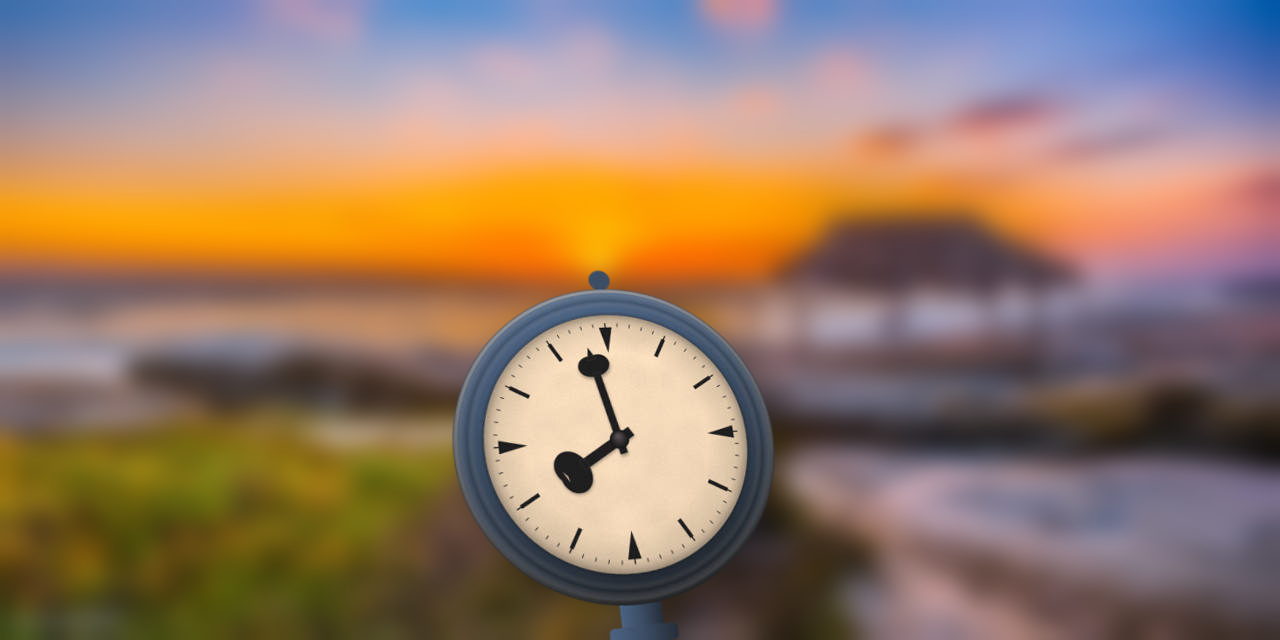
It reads 7,58
